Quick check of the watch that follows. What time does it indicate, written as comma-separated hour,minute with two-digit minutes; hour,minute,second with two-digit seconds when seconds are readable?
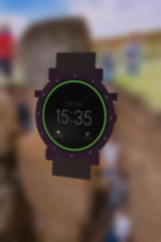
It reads 15,35
